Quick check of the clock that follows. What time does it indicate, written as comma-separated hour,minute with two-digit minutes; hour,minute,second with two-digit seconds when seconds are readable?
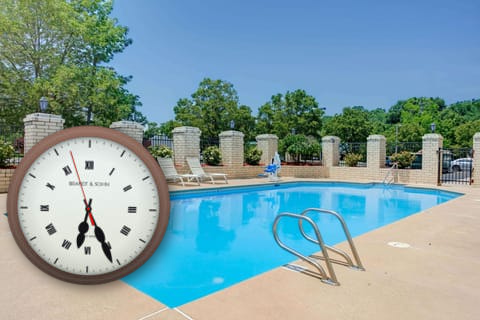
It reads 6,25,57
